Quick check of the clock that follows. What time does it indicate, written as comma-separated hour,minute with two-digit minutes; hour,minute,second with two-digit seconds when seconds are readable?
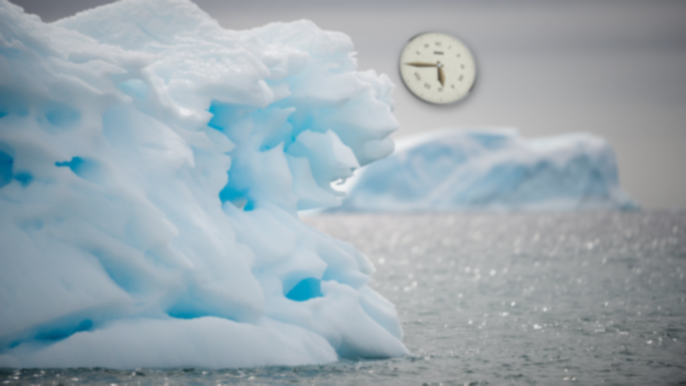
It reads 5,45
